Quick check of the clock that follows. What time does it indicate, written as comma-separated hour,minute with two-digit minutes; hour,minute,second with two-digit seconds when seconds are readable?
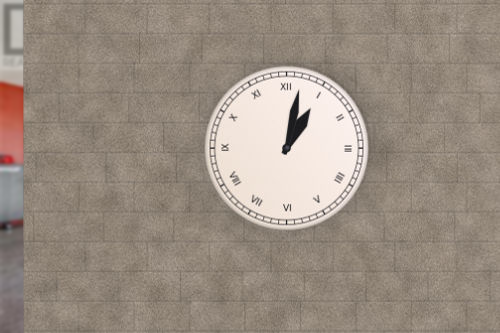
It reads 1,02
